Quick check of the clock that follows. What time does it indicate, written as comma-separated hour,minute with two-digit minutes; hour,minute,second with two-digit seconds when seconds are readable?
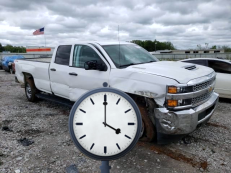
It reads 4,00
